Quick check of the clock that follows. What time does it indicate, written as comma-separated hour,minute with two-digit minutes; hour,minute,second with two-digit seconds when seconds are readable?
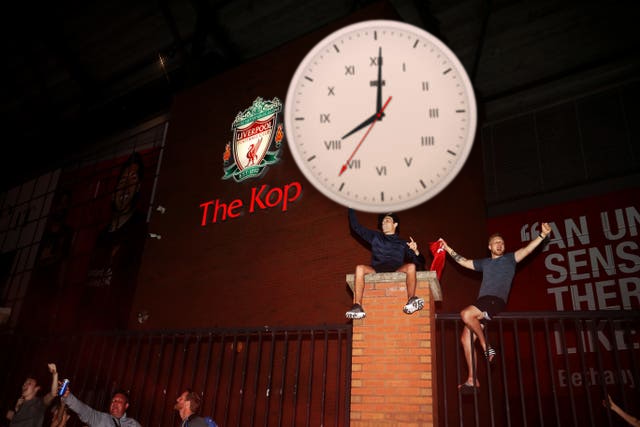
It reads 8,00,36
